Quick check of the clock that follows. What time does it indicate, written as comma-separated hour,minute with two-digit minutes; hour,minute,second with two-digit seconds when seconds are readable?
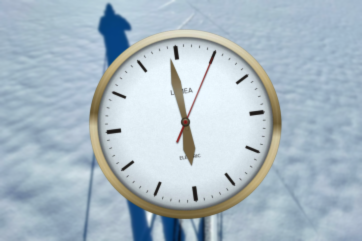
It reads 5,59,05
